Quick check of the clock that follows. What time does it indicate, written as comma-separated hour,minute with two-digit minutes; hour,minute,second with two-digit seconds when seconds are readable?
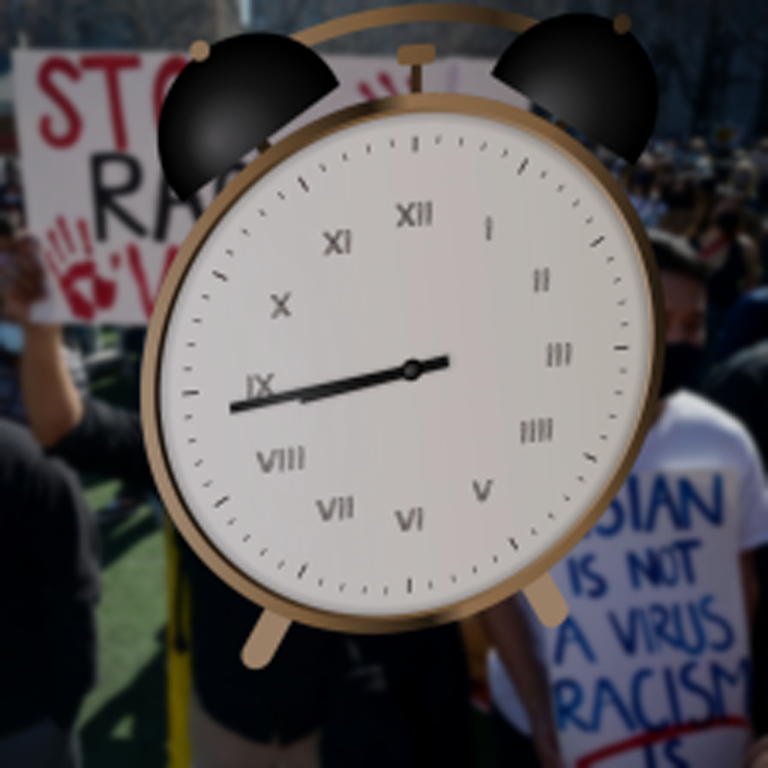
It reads 8,44
